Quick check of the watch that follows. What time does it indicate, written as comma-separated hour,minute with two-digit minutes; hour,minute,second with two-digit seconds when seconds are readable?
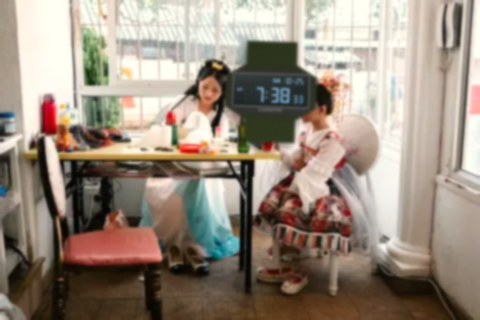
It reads 7,38
